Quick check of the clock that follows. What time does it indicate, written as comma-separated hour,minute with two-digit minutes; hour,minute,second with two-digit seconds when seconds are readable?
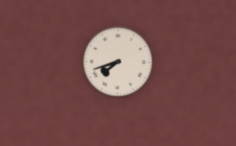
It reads 7,42
